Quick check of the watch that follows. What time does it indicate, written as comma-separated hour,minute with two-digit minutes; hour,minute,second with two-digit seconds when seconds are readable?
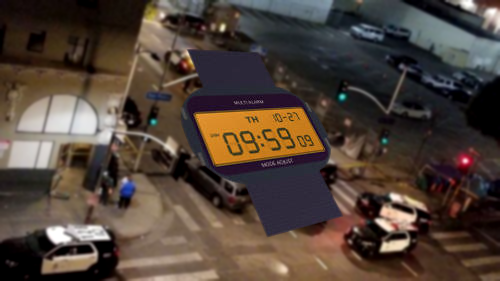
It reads 9,59,09
